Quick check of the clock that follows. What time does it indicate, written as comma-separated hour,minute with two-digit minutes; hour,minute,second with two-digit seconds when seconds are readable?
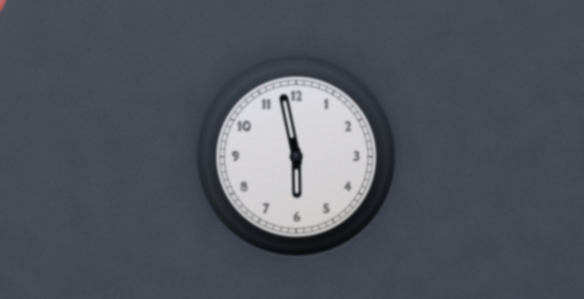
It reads 5,58
